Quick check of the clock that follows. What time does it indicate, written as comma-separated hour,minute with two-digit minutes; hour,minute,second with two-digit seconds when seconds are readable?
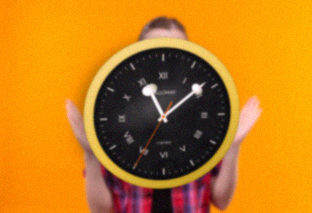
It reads 11,08,35
